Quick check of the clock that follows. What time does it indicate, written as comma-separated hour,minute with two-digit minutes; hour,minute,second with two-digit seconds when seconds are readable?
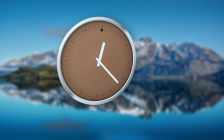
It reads 12,22
